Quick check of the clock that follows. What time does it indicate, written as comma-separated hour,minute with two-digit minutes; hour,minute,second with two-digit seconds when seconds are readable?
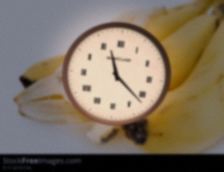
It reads 11,22
